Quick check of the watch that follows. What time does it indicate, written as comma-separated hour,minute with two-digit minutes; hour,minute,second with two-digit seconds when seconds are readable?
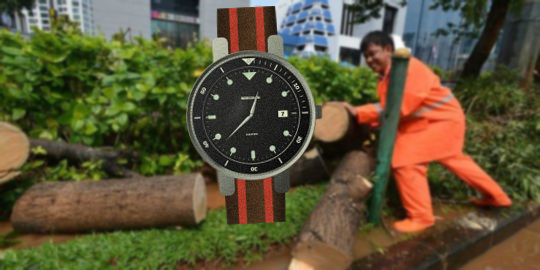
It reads 12,38
